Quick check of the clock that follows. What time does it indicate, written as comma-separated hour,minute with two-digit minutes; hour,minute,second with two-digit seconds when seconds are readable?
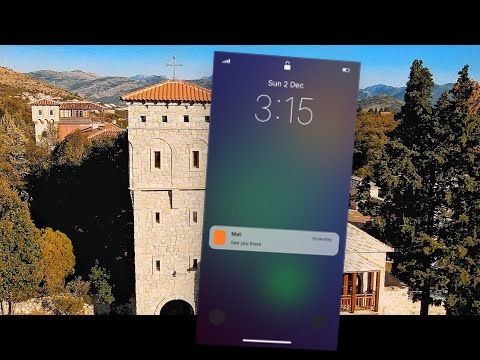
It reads 3,15
